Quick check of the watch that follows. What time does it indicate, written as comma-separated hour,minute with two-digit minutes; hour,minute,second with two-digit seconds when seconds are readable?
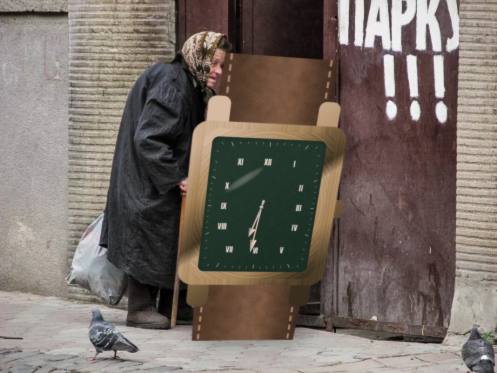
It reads 6,31
